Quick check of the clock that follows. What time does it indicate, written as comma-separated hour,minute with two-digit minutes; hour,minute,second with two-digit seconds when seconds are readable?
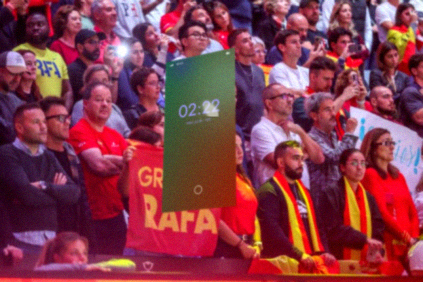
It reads 2,22
